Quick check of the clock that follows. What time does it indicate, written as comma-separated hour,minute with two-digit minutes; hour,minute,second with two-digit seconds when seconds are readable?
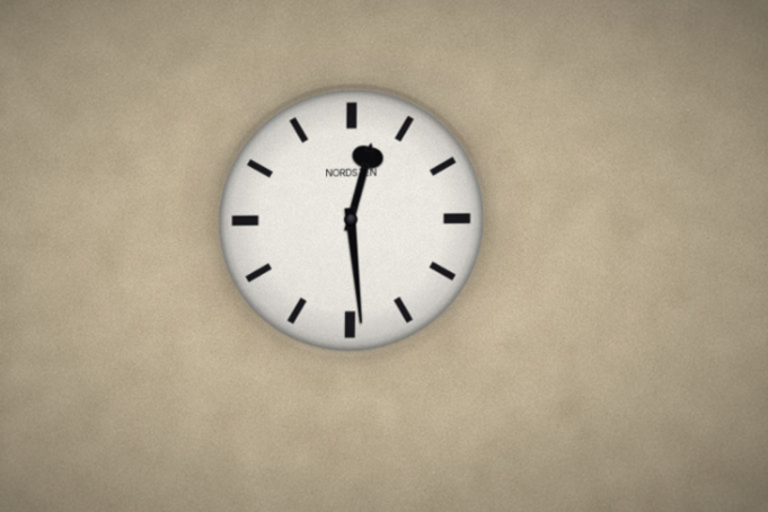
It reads 12,29
